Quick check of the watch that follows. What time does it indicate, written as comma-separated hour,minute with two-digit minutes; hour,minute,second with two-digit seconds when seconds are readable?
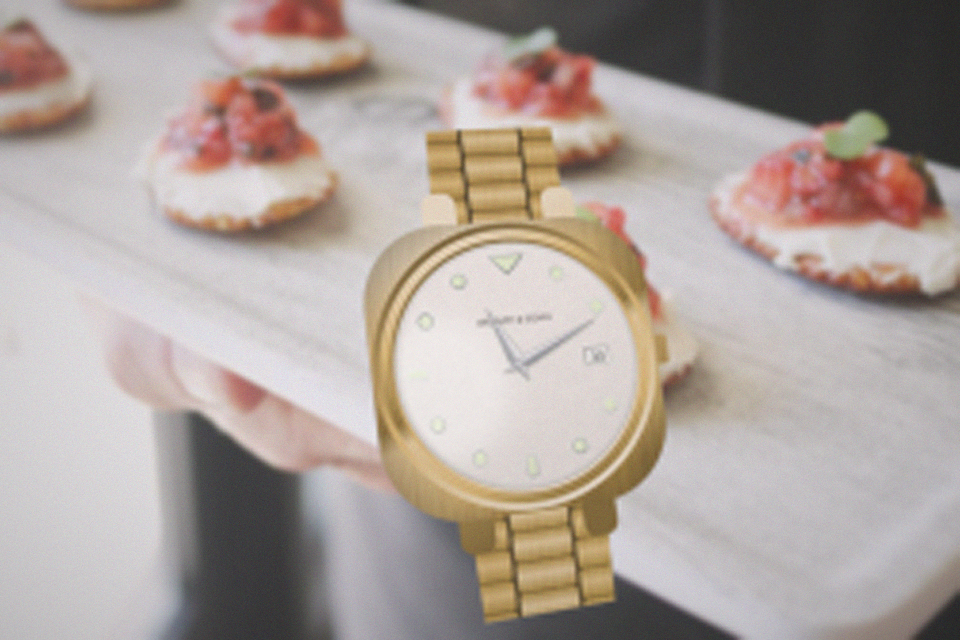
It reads 11,11
